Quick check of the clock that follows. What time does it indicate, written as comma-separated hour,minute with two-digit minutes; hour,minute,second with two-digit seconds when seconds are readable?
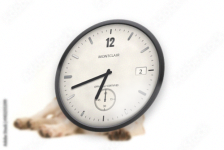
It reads 6,42
